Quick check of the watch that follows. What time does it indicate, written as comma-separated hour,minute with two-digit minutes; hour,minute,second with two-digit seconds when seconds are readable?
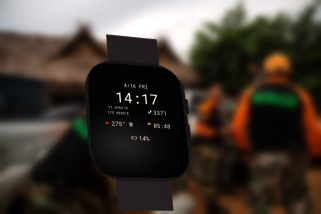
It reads 14,17
